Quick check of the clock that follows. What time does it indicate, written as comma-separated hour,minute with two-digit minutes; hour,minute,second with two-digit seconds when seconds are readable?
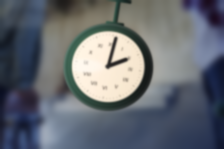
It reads 2,01
